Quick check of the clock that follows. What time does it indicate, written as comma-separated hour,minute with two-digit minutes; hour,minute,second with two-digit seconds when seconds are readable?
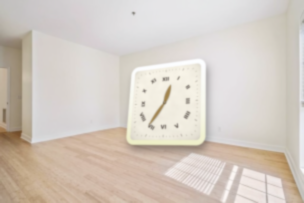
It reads 12,36
